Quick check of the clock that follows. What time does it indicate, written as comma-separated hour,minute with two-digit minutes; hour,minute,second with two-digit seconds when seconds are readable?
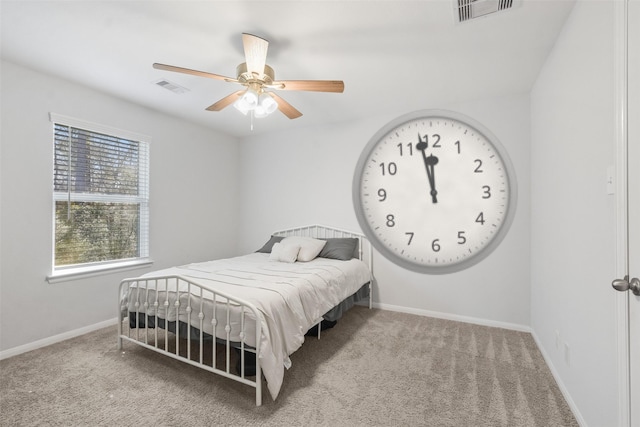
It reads 11,58
